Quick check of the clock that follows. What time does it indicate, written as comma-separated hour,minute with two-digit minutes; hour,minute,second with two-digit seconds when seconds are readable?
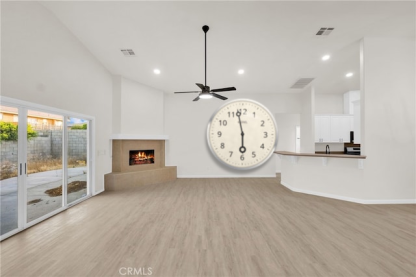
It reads 5,58
